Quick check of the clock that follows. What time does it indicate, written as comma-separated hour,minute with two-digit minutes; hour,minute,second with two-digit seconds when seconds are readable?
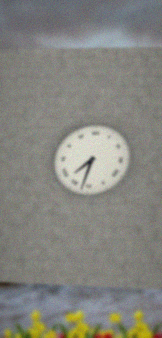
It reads 7,32
